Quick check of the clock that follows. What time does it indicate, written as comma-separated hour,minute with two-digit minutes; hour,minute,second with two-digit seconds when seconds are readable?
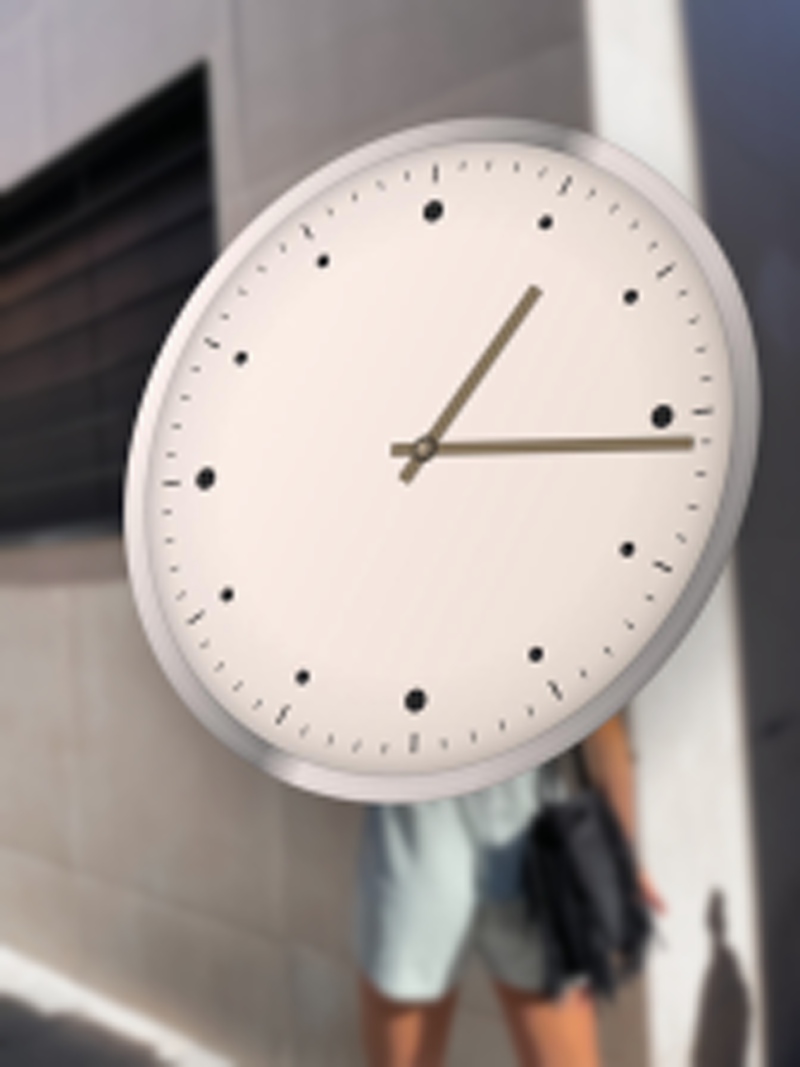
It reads 1,16
